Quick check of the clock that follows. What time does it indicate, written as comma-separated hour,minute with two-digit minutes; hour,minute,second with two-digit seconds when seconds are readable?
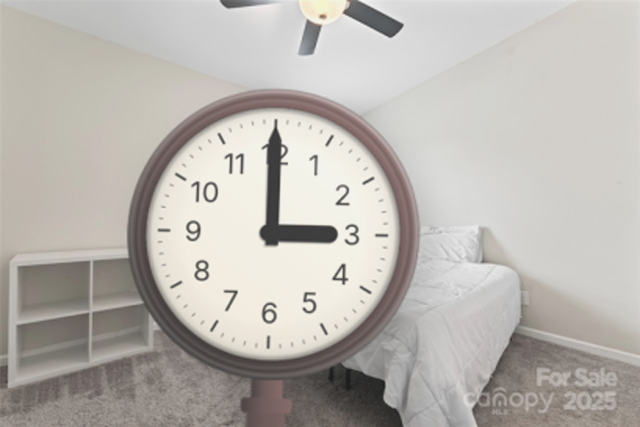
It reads 3,00
